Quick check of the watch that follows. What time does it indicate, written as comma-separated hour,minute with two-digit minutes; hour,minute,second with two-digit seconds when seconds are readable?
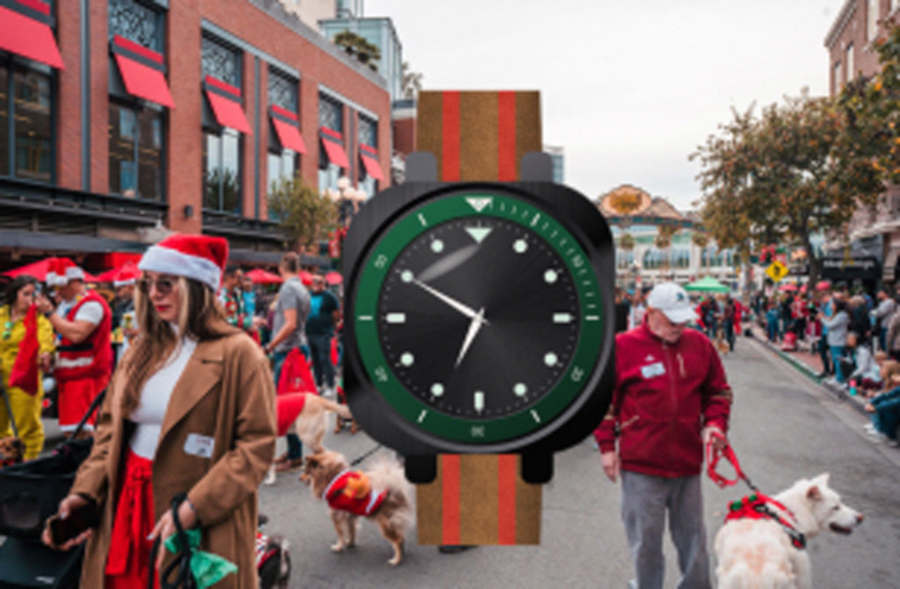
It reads 6,50
